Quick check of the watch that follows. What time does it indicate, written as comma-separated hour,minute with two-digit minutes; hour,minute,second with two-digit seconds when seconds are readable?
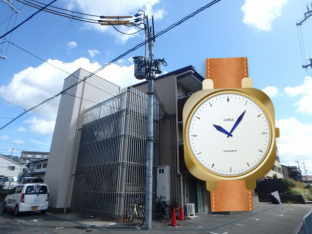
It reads 10,06
